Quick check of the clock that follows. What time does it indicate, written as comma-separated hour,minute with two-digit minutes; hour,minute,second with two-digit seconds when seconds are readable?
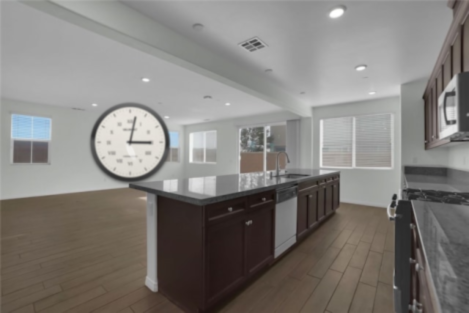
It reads 3,02
